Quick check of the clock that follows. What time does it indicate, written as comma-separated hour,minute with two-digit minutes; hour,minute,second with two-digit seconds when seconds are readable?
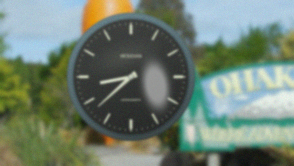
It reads 8,38
